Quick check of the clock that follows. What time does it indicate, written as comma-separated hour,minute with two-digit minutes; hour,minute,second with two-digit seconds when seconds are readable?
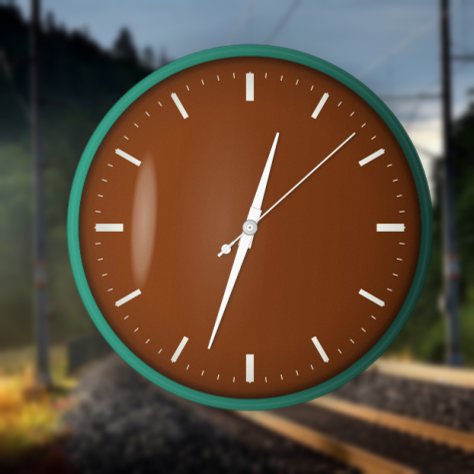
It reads 12,33,08
